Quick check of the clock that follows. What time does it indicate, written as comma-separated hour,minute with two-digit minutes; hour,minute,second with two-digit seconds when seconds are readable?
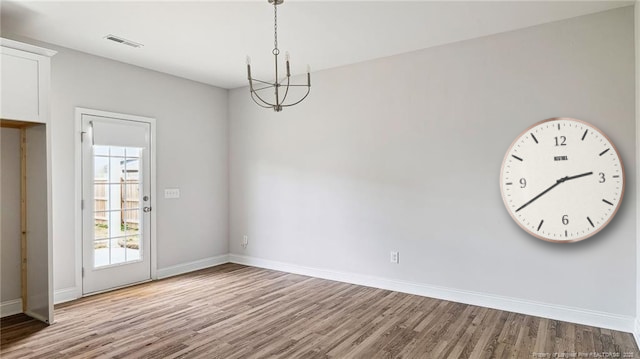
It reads 2,40
